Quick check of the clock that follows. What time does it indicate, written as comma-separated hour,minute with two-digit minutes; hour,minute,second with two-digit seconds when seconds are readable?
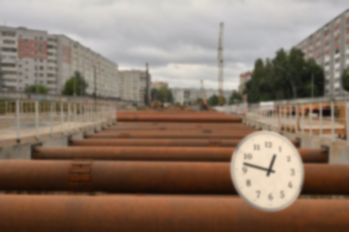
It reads 12,47
